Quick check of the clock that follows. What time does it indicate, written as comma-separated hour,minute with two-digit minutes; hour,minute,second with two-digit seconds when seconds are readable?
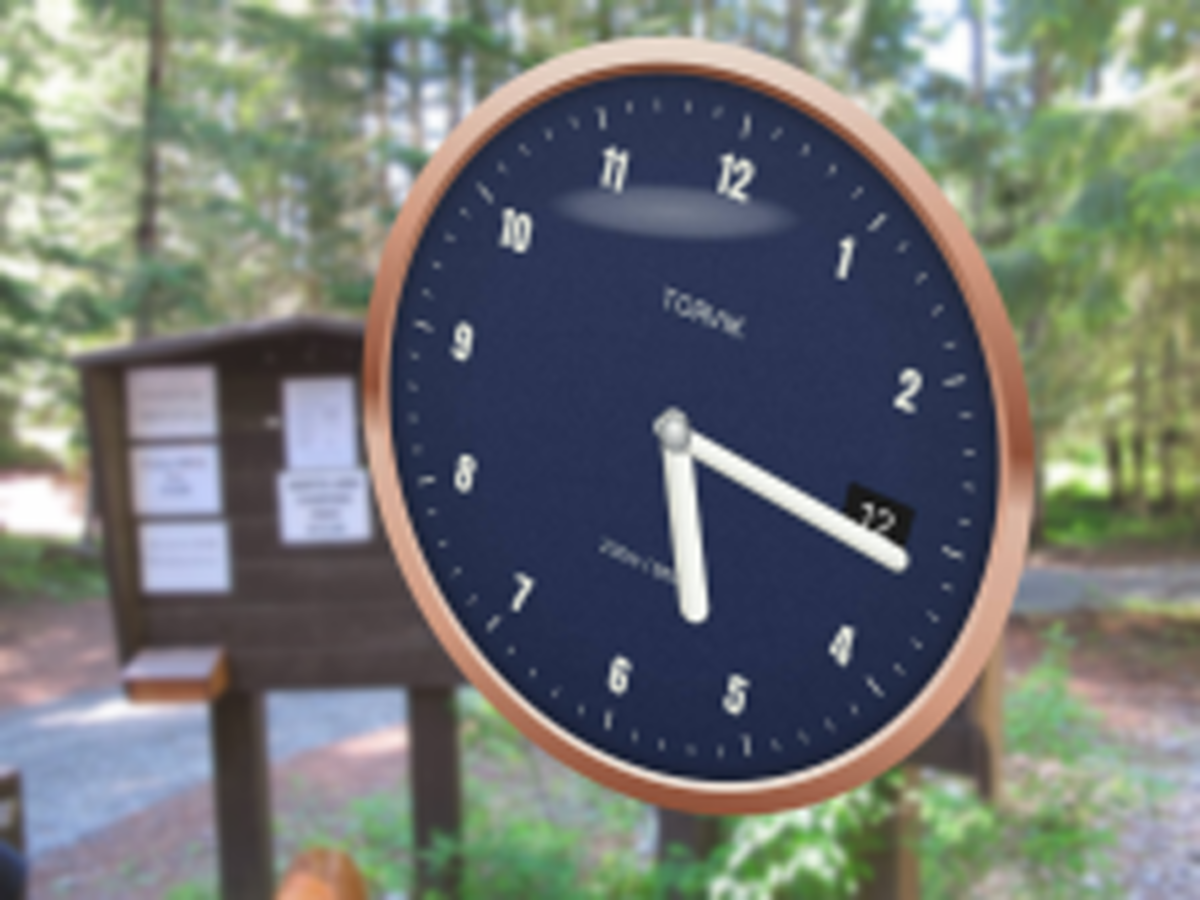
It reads 5,16
